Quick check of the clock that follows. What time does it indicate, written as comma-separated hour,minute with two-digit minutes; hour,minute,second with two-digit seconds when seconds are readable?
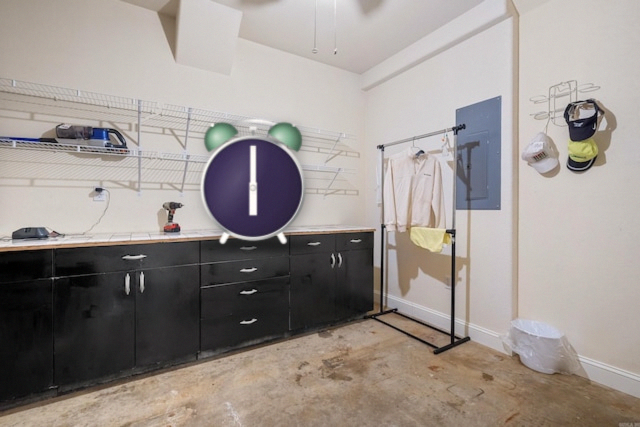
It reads 6,00
